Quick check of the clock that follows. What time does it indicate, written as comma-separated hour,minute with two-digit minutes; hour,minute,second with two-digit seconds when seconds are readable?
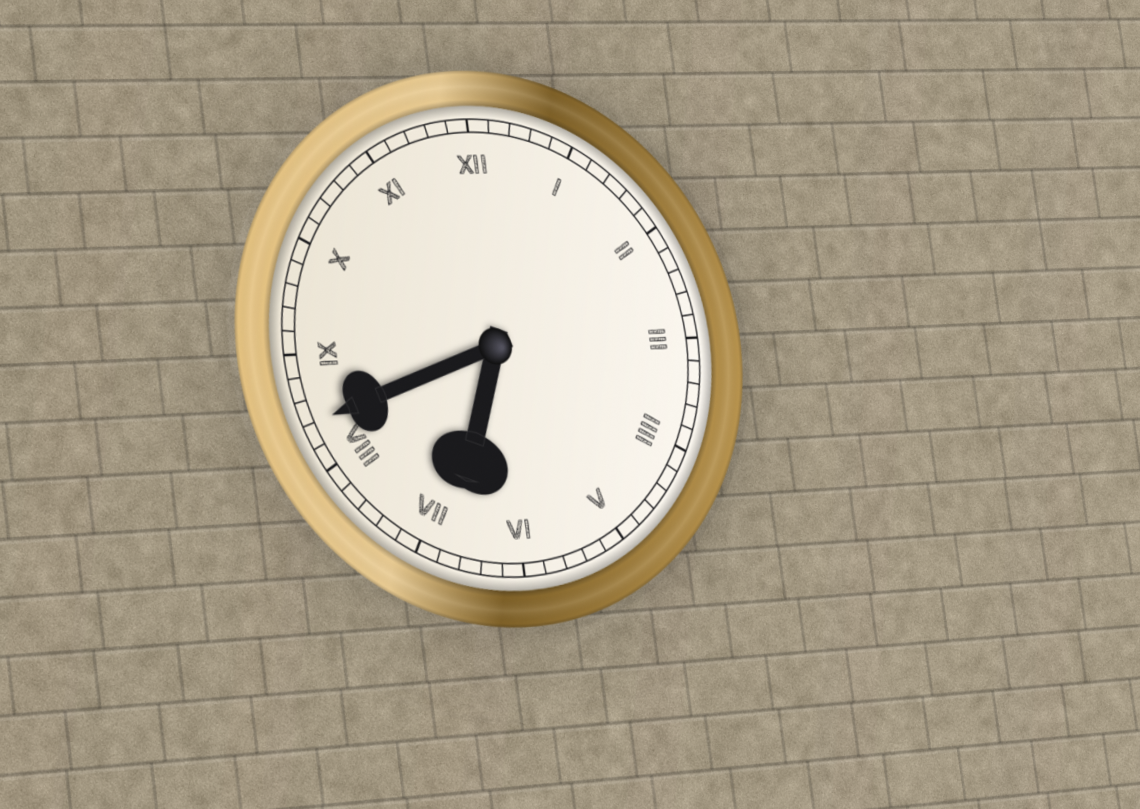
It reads 6,42
